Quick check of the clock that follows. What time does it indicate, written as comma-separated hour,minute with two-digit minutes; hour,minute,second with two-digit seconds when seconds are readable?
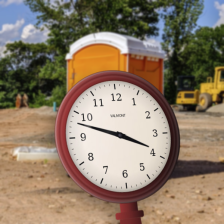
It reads 3,48
